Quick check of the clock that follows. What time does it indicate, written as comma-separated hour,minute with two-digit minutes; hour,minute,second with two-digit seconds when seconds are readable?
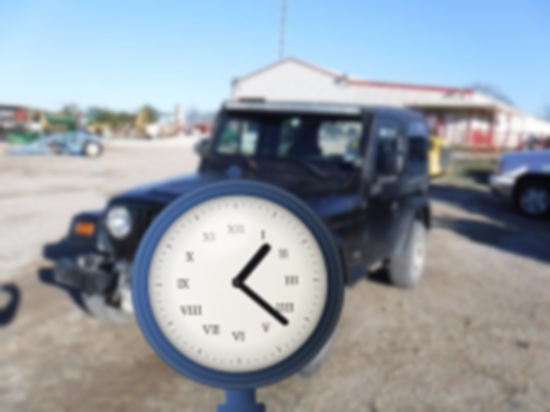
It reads 1,22
